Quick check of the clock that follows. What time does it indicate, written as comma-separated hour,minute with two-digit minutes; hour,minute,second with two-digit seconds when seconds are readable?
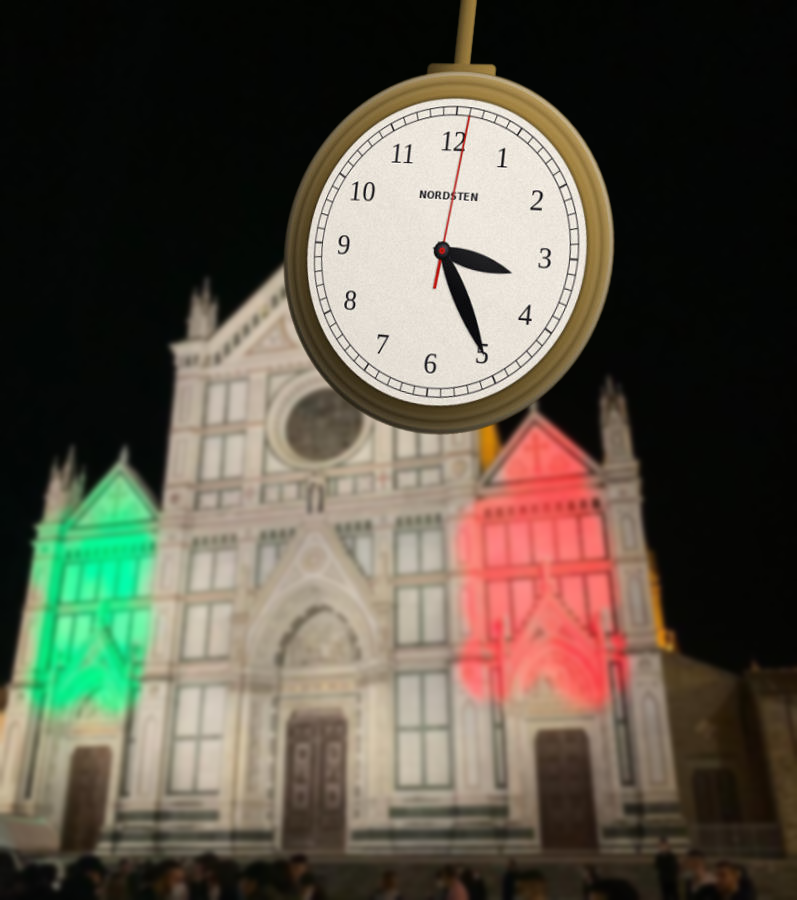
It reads 3,25,01
